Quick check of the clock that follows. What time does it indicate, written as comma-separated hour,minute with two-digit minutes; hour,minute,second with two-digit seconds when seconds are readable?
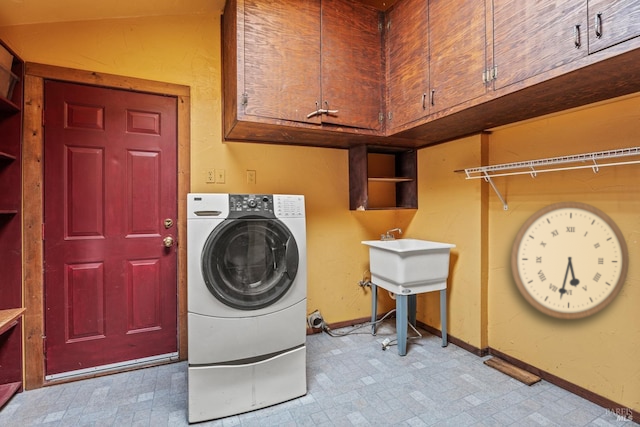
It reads 5,32
